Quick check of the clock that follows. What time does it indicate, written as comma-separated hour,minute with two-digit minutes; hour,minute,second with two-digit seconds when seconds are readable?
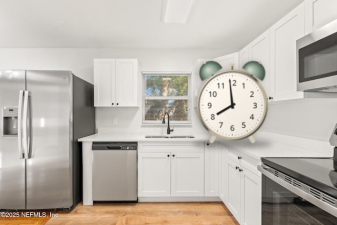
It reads 7,59
